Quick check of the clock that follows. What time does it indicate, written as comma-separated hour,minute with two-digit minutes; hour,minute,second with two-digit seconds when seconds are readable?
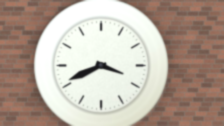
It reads 3,41
